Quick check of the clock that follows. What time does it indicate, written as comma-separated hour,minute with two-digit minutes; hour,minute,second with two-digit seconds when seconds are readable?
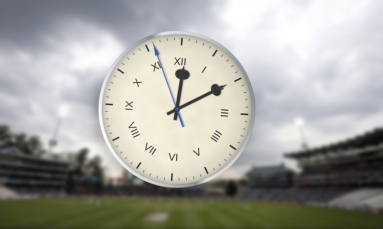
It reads 12,09,56
